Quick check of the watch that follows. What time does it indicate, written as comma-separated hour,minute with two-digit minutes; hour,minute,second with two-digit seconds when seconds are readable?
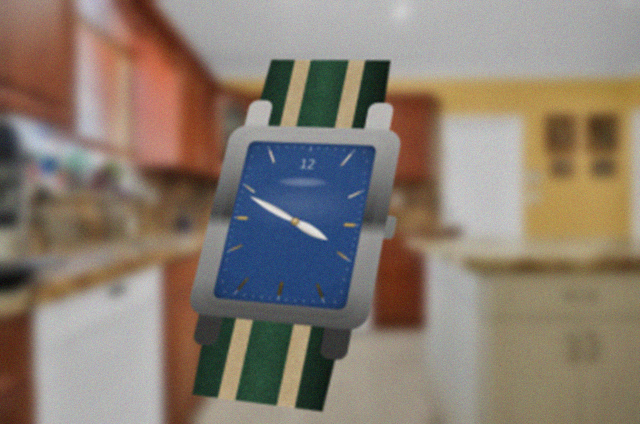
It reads 3,49
